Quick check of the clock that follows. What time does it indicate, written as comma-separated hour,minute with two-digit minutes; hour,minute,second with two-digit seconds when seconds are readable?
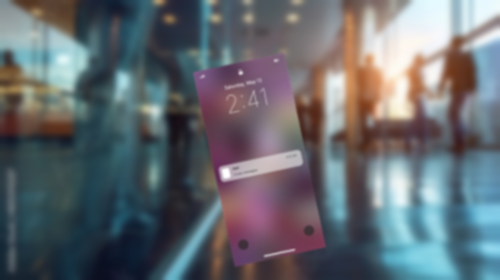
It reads 2,41
